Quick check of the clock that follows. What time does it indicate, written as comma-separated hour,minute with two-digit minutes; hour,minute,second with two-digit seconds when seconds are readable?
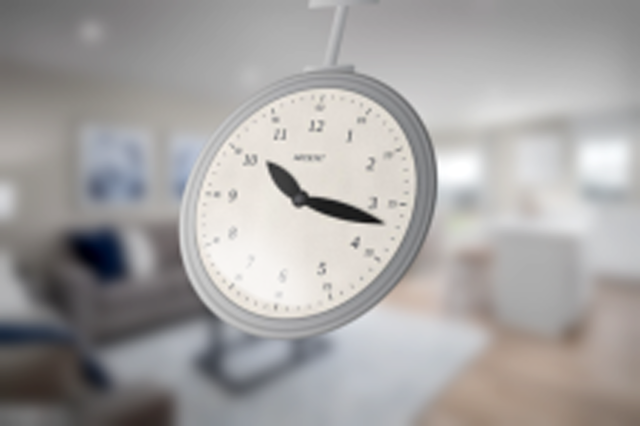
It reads 10,17
